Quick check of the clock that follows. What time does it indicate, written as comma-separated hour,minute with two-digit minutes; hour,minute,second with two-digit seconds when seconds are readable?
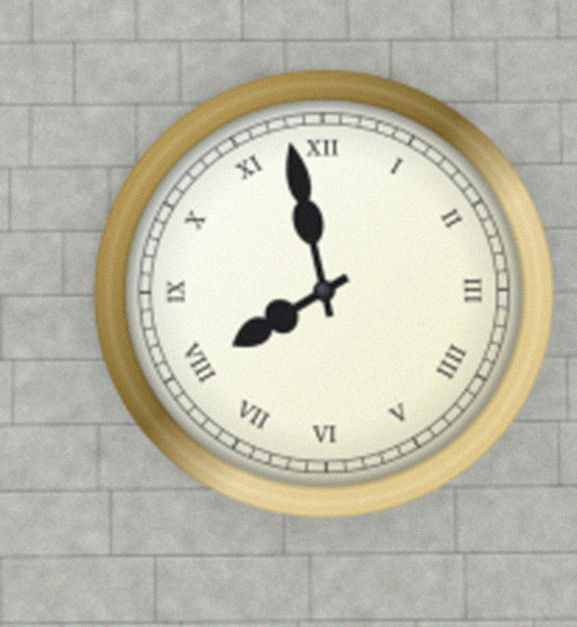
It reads 7,58
